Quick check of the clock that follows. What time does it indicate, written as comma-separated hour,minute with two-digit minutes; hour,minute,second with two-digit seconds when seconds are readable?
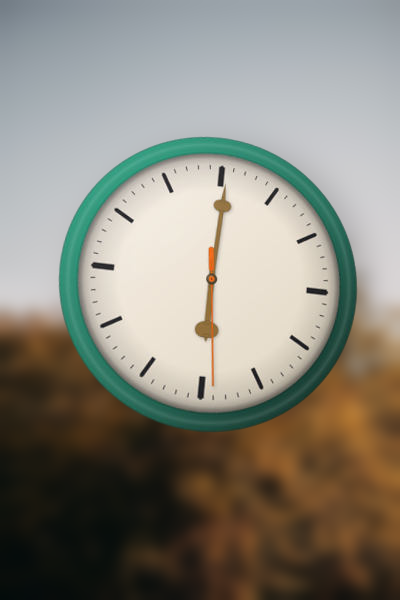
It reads 6,00,29
